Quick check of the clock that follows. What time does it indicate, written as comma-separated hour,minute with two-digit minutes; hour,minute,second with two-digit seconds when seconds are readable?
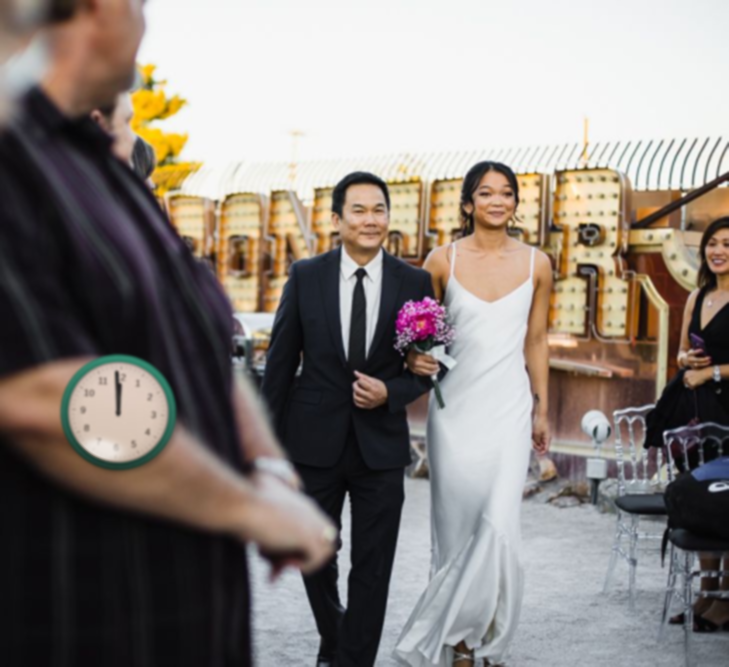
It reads 11,59
